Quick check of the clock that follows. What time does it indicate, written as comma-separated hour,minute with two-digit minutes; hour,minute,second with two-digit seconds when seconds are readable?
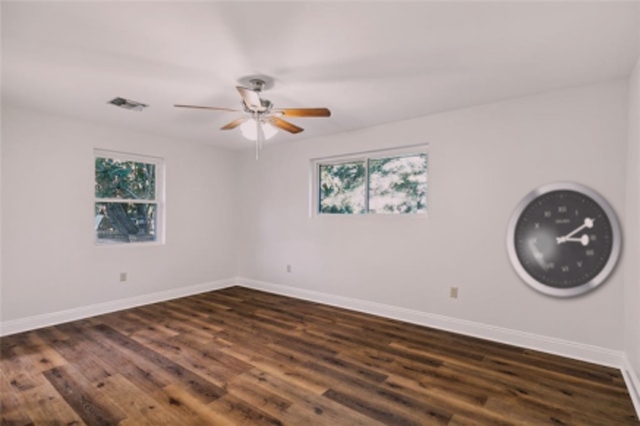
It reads 3,10
